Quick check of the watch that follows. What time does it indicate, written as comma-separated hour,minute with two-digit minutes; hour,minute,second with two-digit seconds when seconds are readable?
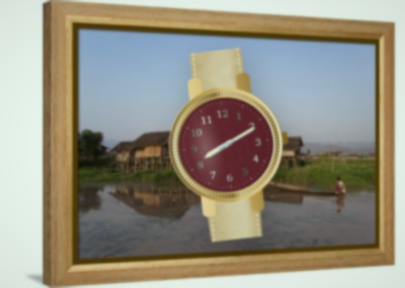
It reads 8,11
